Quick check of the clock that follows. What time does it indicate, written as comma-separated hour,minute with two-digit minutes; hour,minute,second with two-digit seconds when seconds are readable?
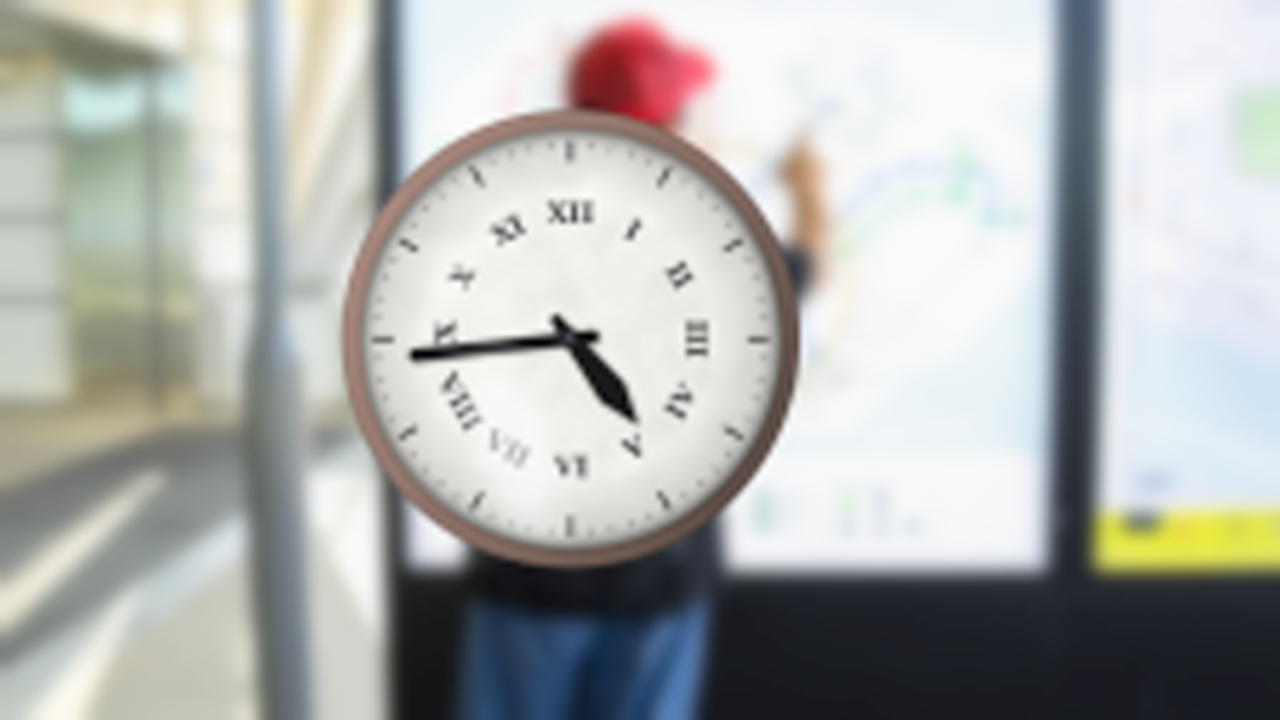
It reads 4,44
